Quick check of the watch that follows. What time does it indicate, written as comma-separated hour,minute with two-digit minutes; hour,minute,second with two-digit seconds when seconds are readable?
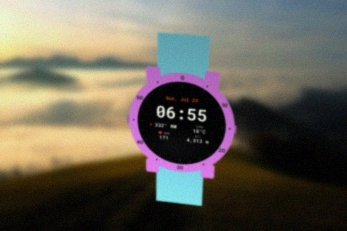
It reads 6,55
